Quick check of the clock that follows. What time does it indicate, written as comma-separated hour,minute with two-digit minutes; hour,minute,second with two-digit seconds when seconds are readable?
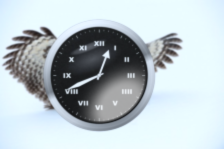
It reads 12,41
